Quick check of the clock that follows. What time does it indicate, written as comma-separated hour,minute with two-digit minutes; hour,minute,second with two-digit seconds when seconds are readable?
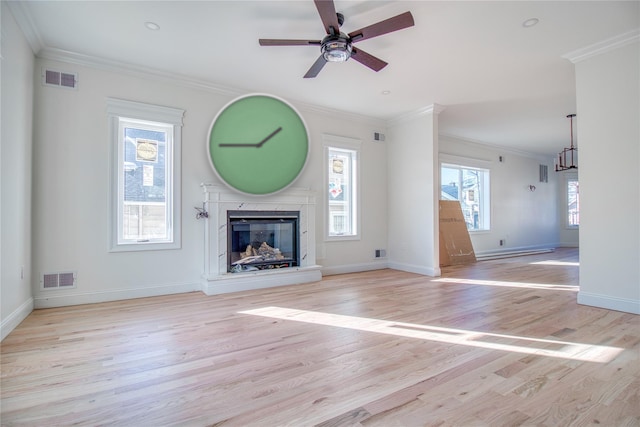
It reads 1,45
